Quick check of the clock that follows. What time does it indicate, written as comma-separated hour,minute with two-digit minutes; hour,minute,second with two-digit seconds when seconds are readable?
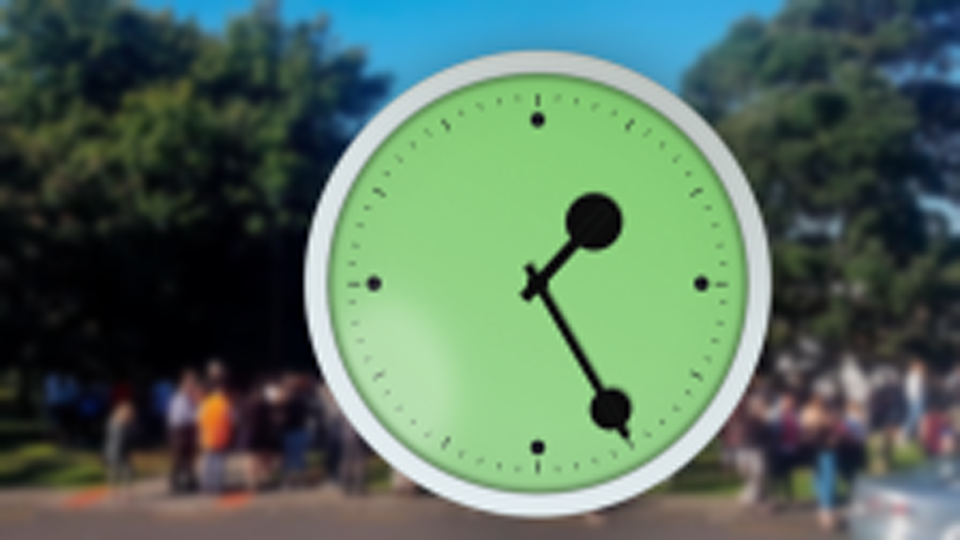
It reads 1,25
